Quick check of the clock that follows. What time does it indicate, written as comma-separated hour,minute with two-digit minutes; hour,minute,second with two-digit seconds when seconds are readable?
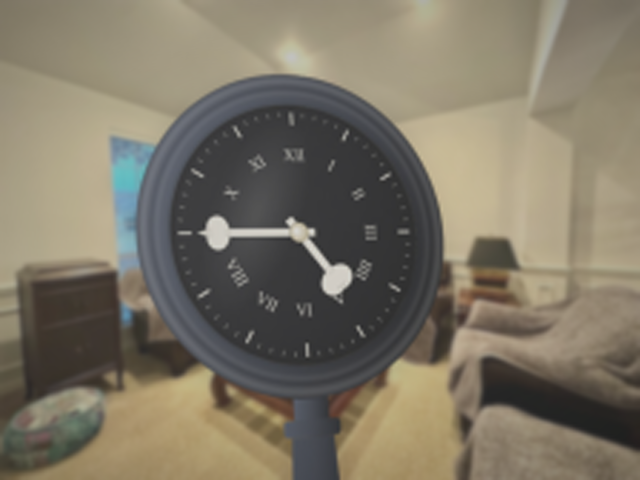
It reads 4,45
